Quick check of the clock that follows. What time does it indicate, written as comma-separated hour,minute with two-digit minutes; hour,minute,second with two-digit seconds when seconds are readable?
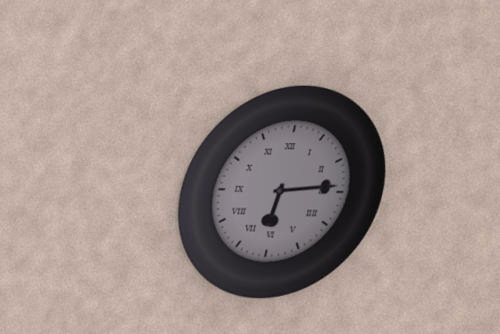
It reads 6,14
